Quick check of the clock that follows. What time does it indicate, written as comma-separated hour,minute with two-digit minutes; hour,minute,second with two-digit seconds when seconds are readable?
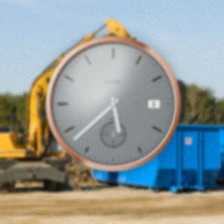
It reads 5,38
